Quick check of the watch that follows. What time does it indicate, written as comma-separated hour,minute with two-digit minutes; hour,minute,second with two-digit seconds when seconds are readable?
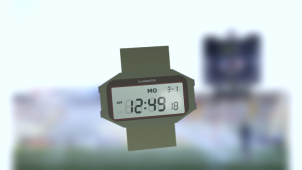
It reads 12,49,18
